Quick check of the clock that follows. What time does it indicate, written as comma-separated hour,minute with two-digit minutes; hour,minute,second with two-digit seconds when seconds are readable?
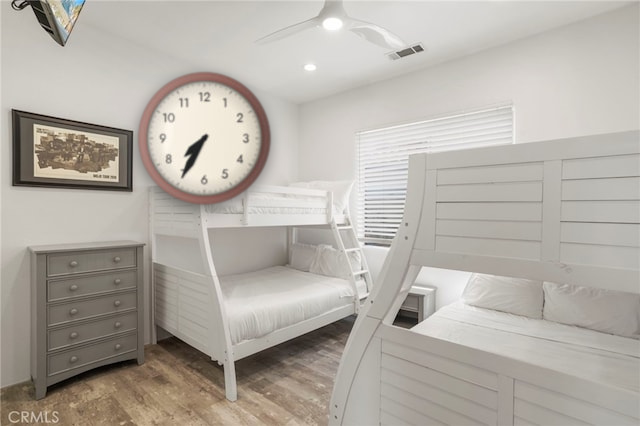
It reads 7,35
